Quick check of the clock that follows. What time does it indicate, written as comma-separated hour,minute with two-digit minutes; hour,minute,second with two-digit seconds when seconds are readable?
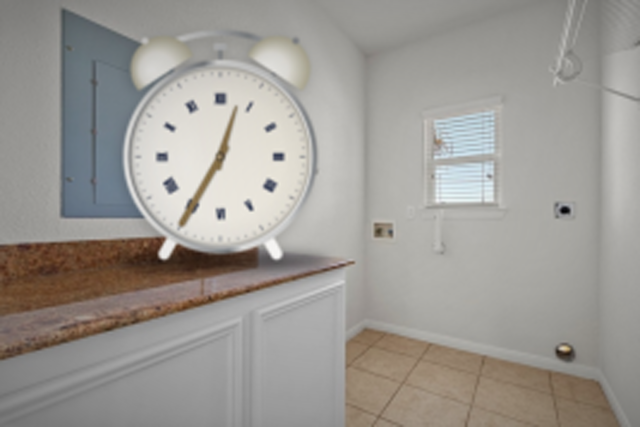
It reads 12,35
